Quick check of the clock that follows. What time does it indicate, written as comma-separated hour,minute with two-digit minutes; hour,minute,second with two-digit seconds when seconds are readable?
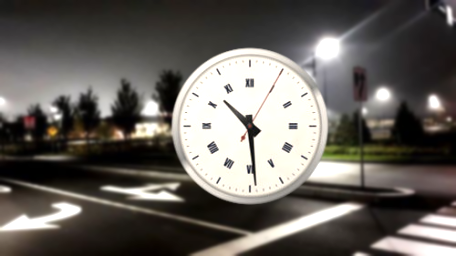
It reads 10,29,05
